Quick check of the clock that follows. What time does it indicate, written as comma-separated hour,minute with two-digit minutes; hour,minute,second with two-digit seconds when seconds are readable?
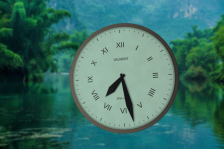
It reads 7,28
